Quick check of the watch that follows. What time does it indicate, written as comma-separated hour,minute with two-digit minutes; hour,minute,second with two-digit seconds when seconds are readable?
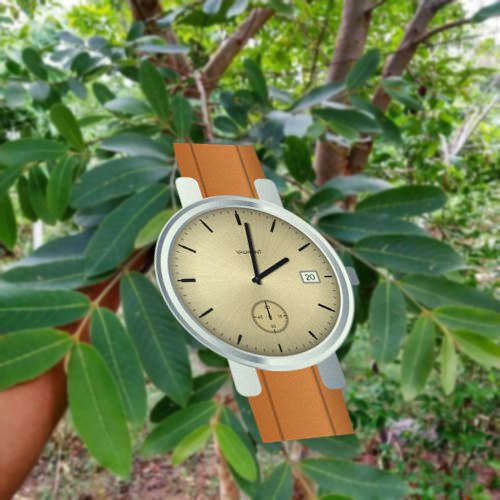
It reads 2,01
